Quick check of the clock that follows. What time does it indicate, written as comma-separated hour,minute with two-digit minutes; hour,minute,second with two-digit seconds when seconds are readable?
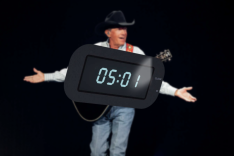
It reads 5,01
